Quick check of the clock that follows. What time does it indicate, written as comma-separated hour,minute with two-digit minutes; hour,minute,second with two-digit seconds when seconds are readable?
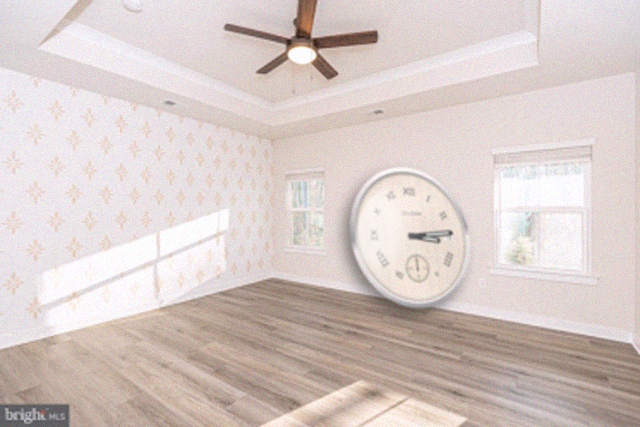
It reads 3,14
